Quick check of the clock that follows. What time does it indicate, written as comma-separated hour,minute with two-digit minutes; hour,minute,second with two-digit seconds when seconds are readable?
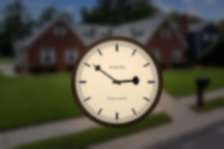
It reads 2,51
